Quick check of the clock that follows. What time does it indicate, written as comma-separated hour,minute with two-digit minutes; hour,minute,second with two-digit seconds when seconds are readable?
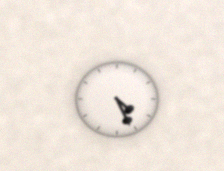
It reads 4,26
